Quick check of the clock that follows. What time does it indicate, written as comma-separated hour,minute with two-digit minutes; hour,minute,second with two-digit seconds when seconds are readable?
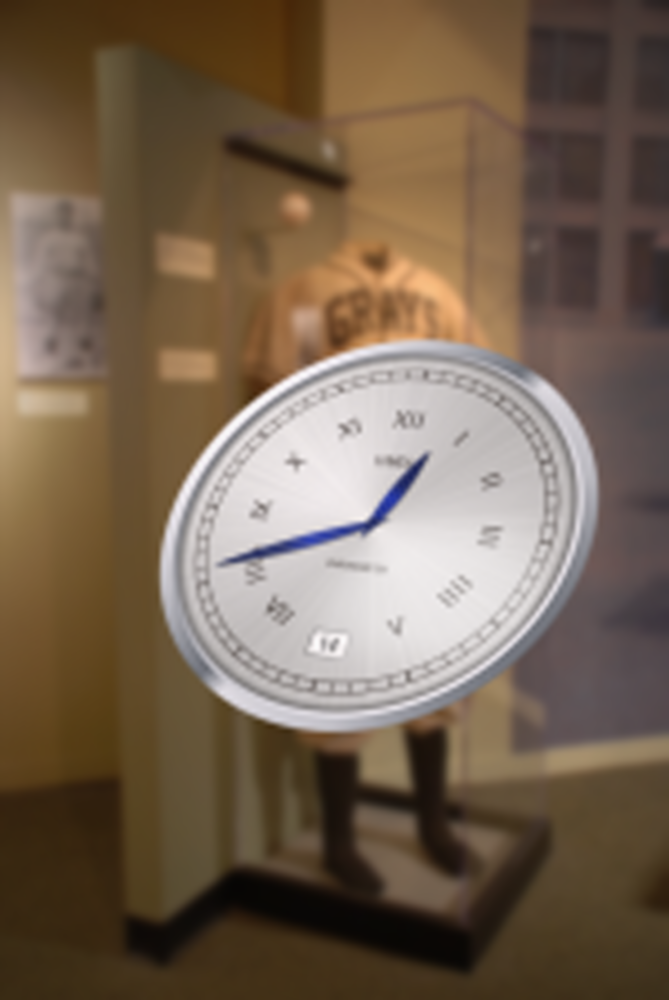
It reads 12,41
